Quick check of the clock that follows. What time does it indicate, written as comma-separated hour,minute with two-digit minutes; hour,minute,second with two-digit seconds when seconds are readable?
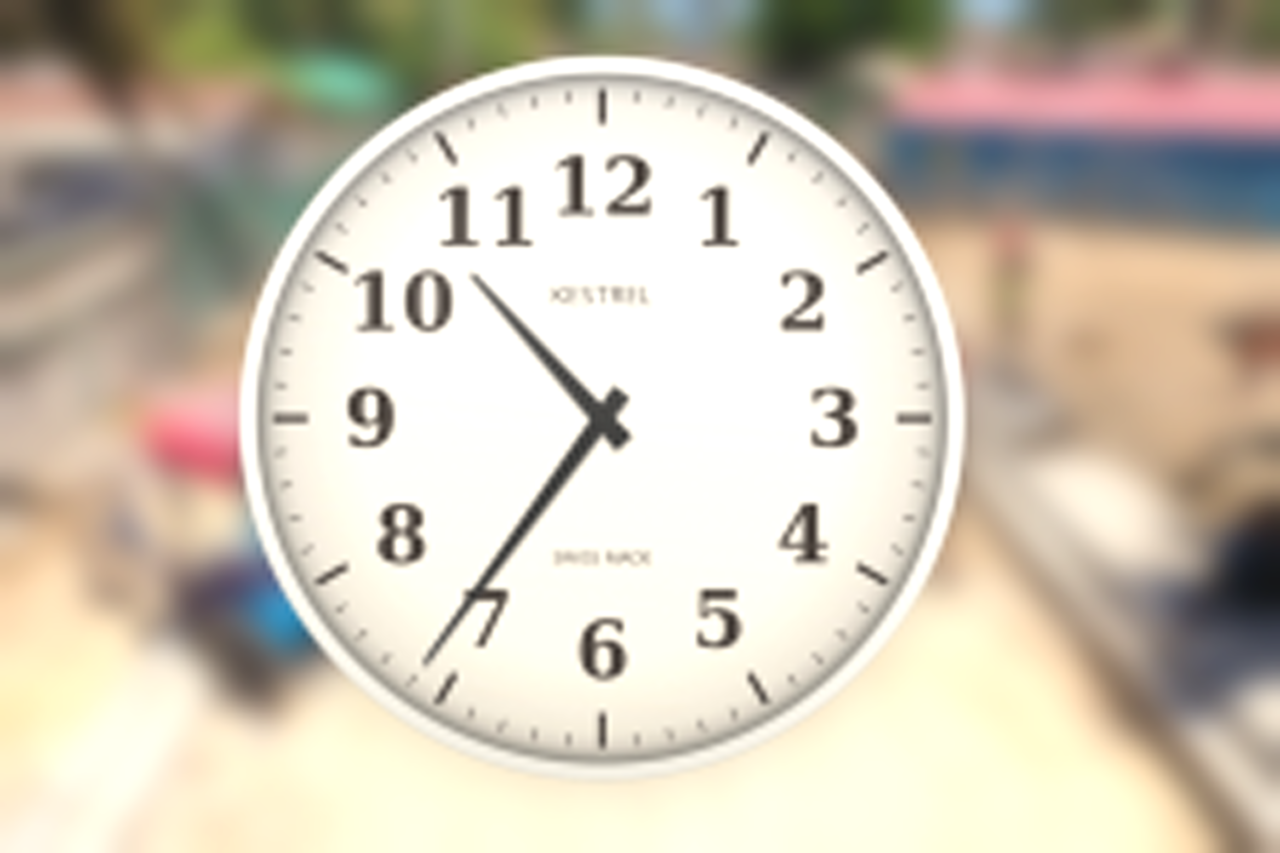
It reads 10,36
